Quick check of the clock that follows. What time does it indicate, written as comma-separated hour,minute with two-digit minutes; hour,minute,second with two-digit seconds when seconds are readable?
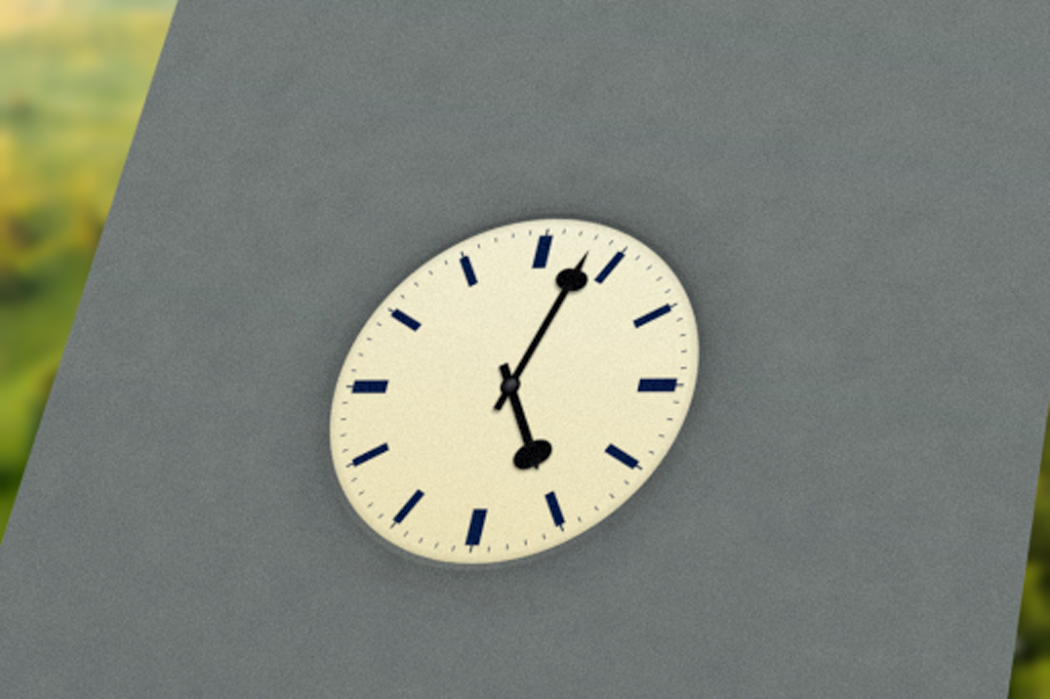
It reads 5,03
